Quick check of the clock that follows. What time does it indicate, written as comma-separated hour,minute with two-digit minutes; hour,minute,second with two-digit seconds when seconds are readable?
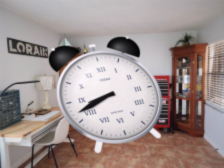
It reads 8,42
